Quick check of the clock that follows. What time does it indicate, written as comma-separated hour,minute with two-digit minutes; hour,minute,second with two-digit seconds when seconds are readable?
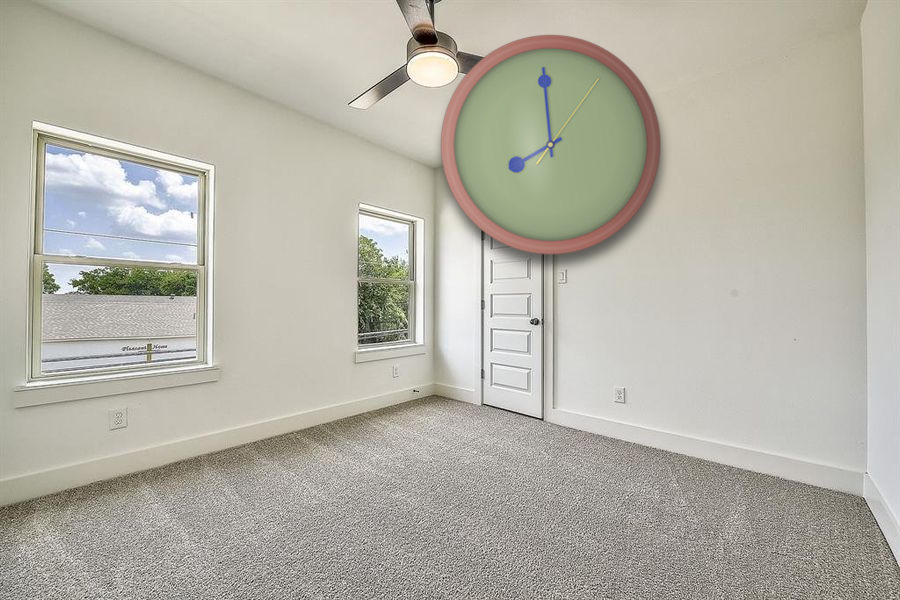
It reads 7,59,06
